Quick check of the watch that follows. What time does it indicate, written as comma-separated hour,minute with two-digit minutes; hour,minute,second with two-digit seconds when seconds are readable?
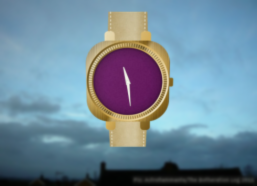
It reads 11,29
